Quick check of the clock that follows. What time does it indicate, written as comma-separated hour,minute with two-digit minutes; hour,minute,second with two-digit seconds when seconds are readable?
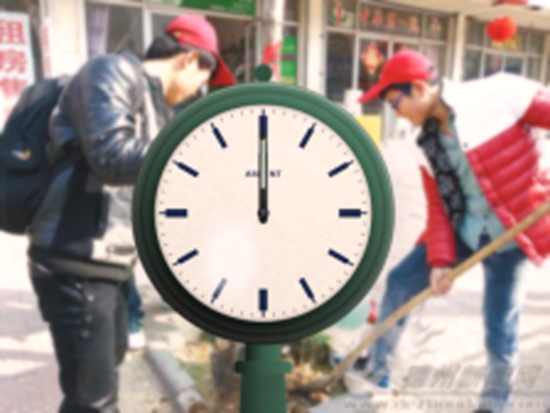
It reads 12,00
